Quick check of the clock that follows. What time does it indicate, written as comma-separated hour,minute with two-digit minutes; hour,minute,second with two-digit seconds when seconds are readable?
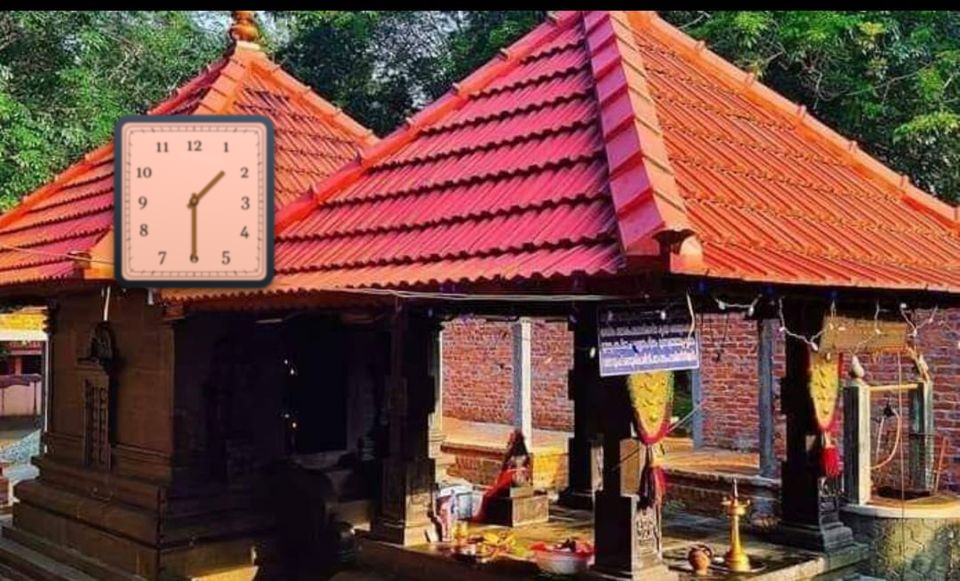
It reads 1,30
